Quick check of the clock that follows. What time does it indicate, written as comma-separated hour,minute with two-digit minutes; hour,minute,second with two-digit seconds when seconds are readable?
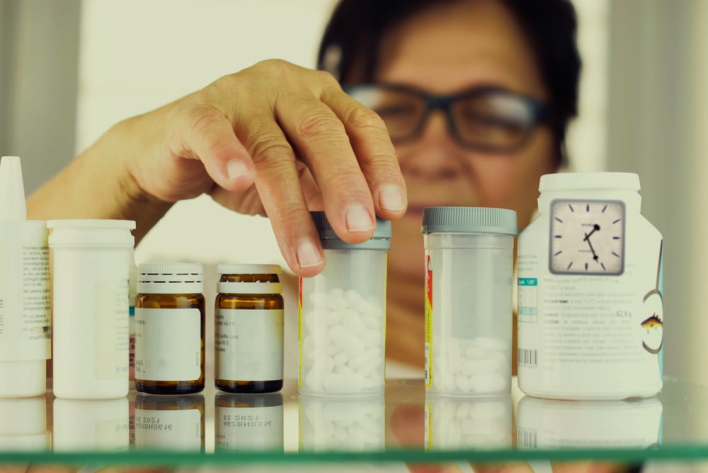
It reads 1,26
